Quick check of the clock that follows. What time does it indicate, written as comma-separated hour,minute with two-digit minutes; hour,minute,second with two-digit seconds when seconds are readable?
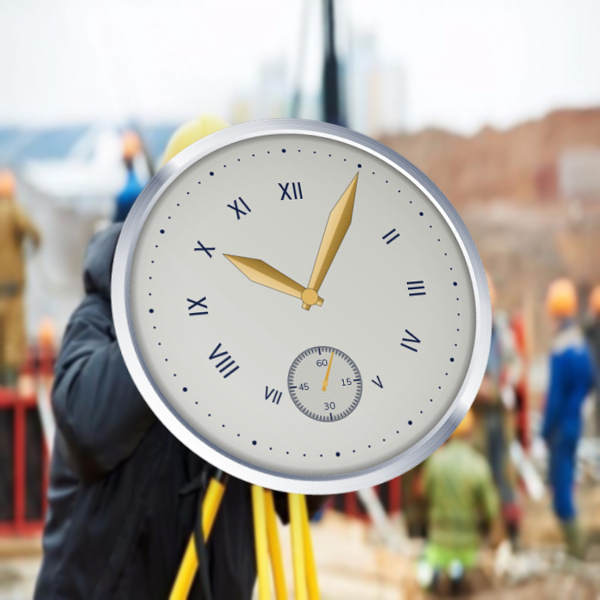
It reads 10,05,04
